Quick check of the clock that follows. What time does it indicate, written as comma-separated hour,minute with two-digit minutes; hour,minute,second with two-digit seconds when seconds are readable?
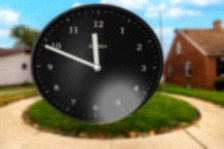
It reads 11,49
